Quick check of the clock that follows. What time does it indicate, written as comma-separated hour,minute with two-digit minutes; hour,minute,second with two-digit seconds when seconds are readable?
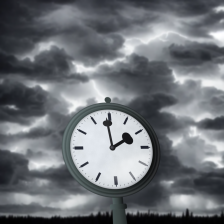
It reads 1,59
